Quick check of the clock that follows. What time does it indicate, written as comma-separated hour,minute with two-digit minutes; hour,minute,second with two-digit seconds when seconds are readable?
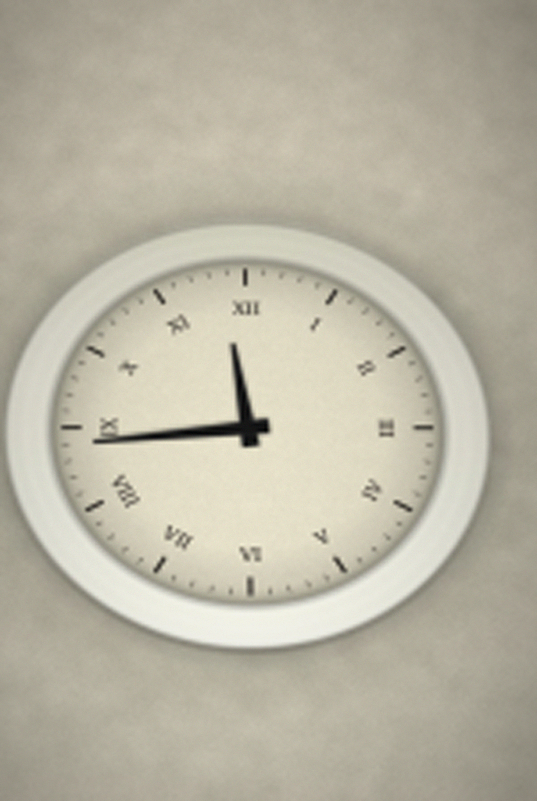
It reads 11,44
